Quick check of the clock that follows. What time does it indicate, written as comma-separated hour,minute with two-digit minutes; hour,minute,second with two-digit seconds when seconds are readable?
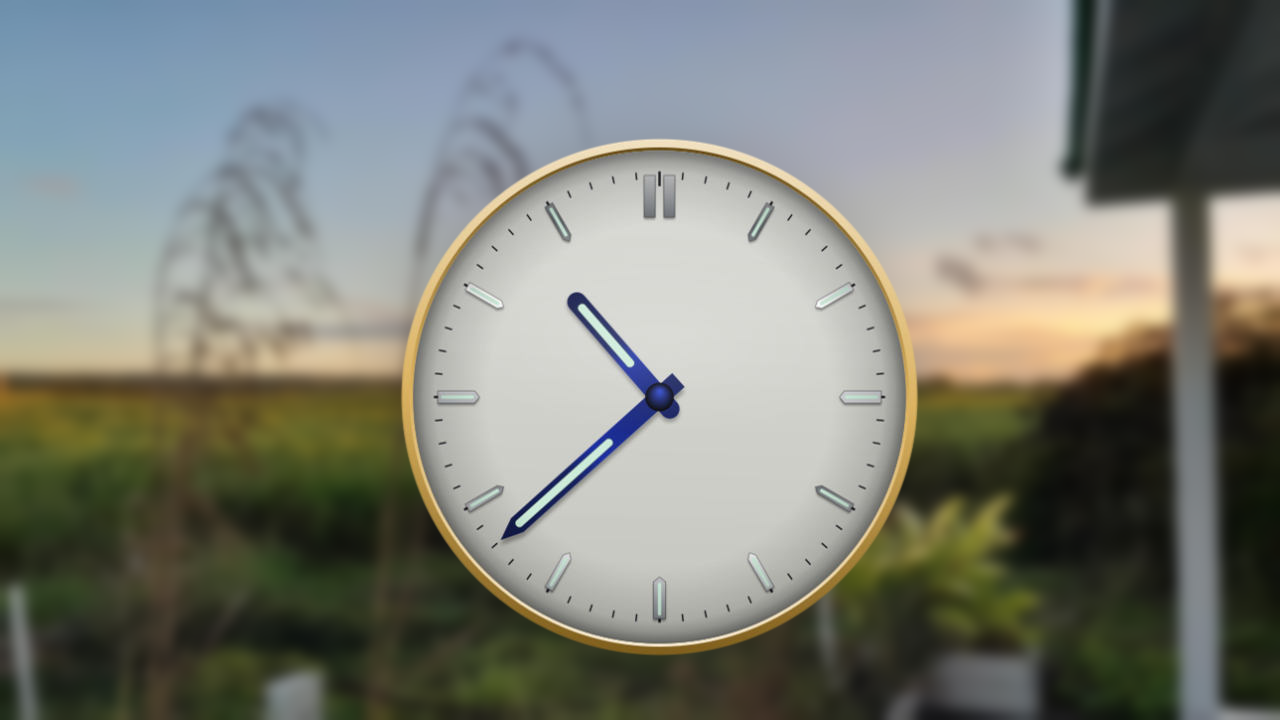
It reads 10,38
